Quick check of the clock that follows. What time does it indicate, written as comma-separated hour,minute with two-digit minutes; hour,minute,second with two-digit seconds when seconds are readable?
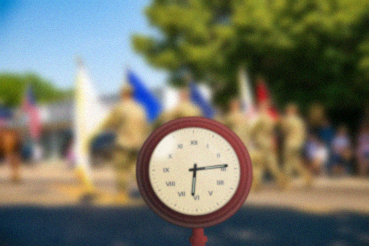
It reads 6,14
